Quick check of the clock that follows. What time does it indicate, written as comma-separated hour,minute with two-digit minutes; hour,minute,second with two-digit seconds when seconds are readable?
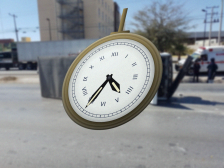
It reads 4,35
